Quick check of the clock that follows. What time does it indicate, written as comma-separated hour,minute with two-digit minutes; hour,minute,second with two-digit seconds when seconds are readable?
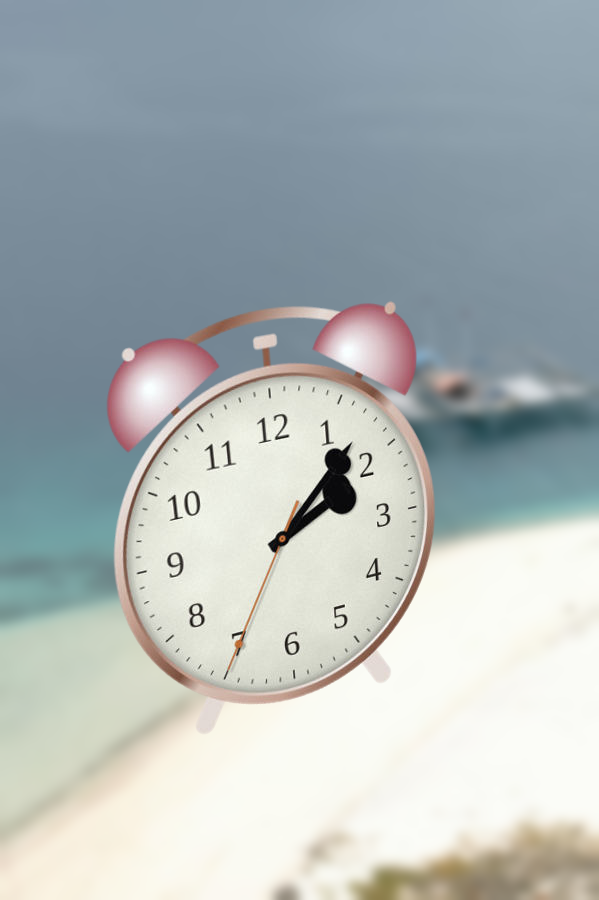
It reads 2,07,35
